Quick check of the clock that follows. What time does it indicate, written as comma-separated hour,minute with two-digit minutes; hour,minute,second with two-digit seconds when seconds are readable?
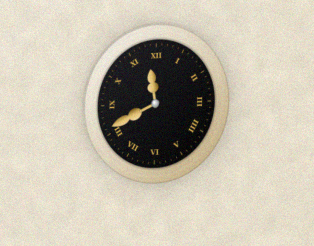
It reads 11,41
